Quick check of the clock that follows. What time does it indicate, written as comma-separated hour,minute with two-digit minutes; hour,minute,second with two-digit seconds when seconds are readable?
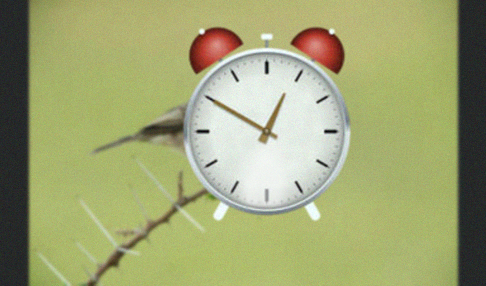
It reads 12,50
